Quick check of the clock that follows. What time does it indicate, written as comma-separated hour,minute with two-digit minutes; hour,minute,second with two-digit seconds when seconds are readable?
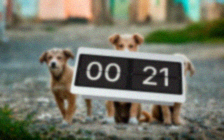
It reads 0,21
